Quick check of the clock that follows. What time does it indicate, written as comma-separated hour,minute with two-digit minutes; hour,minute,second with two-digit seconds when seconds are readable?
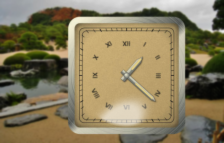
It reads 1,22
